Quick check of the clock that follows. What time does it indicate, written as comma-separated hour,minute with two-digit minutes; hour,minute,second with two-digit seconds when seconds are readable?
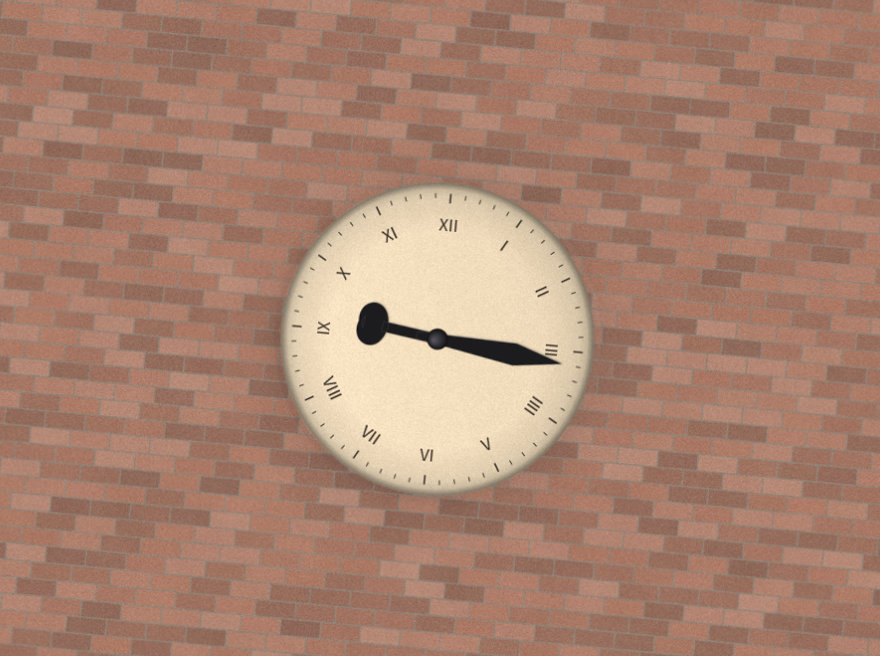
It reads 9,16
